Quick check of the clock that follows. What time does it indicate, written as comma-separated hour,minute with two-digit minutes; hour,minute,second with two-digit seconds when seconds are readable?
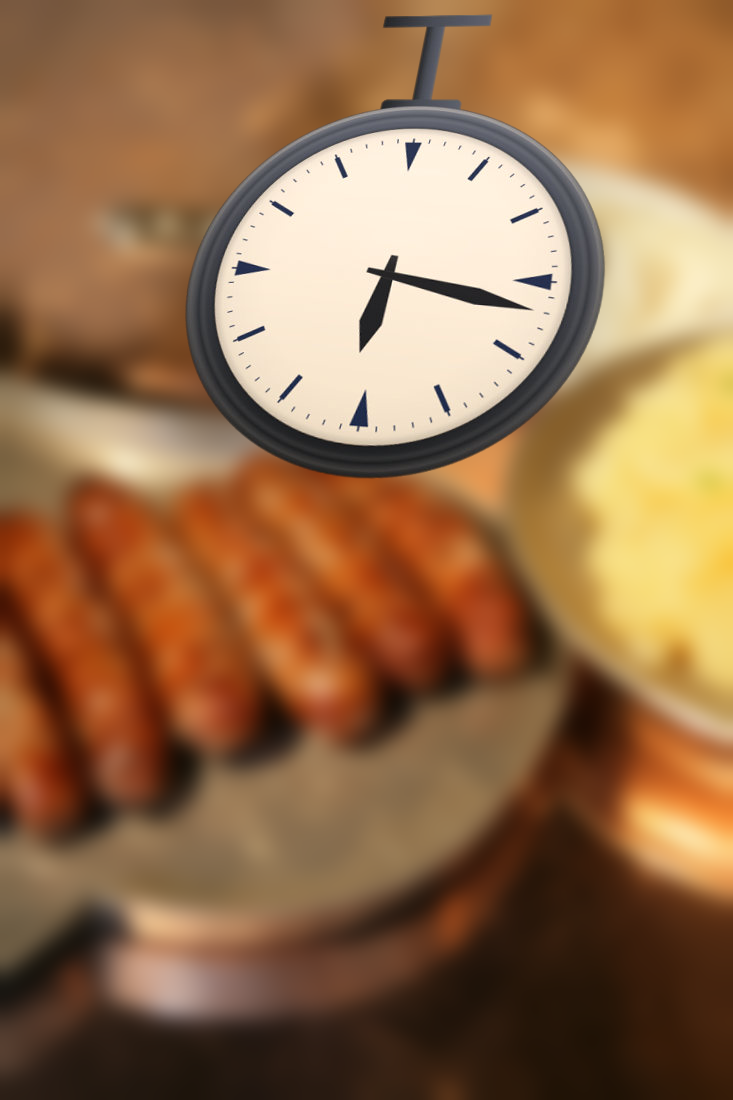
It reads 6,17
